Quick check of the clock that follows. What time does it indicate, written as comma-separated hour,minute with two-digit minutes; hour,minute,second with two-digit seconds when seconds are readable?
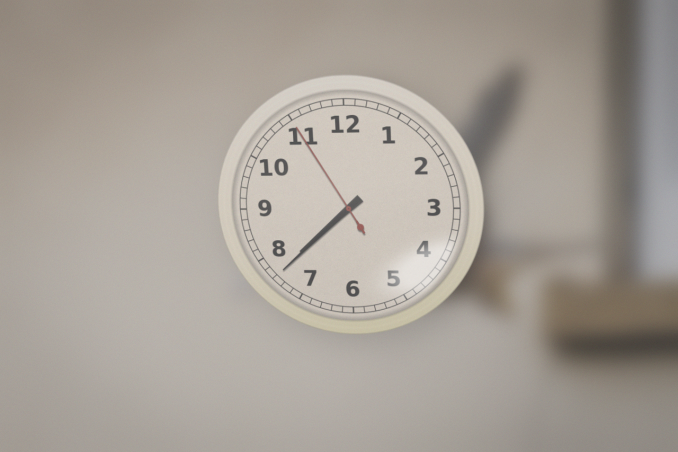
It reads 7,37,55
